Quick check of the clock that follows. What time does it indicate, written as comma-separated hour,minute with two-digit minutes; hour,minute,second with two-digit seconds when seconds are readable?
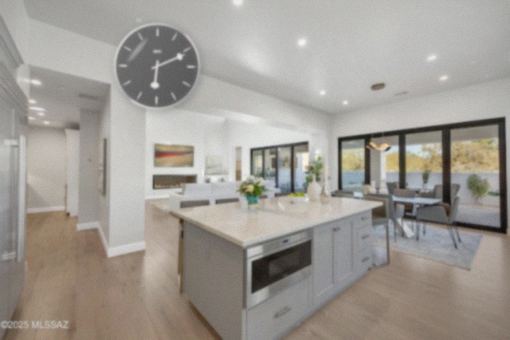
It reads 6,11
